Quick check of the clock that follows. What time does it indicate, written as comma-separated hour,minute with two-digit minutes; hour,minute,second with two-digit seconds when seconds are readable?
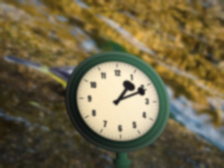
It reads 1,11
